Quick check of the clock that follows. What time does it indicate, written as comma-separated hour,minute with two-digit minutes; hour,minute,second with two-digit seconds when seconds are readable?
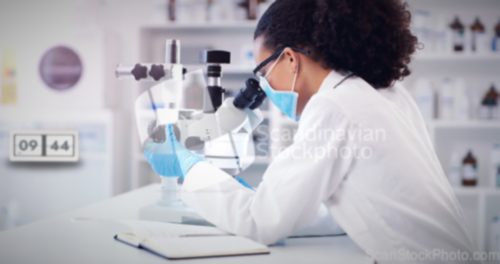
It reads 9,44
